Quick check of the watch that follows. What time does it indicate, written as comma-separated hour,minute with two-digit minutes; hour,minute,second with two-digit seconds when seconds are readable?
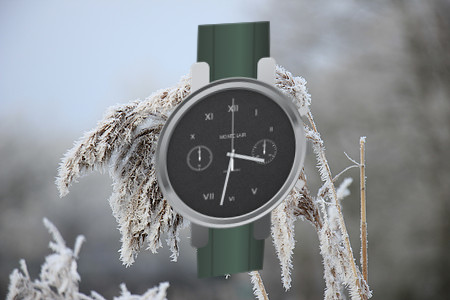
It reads 3,32
